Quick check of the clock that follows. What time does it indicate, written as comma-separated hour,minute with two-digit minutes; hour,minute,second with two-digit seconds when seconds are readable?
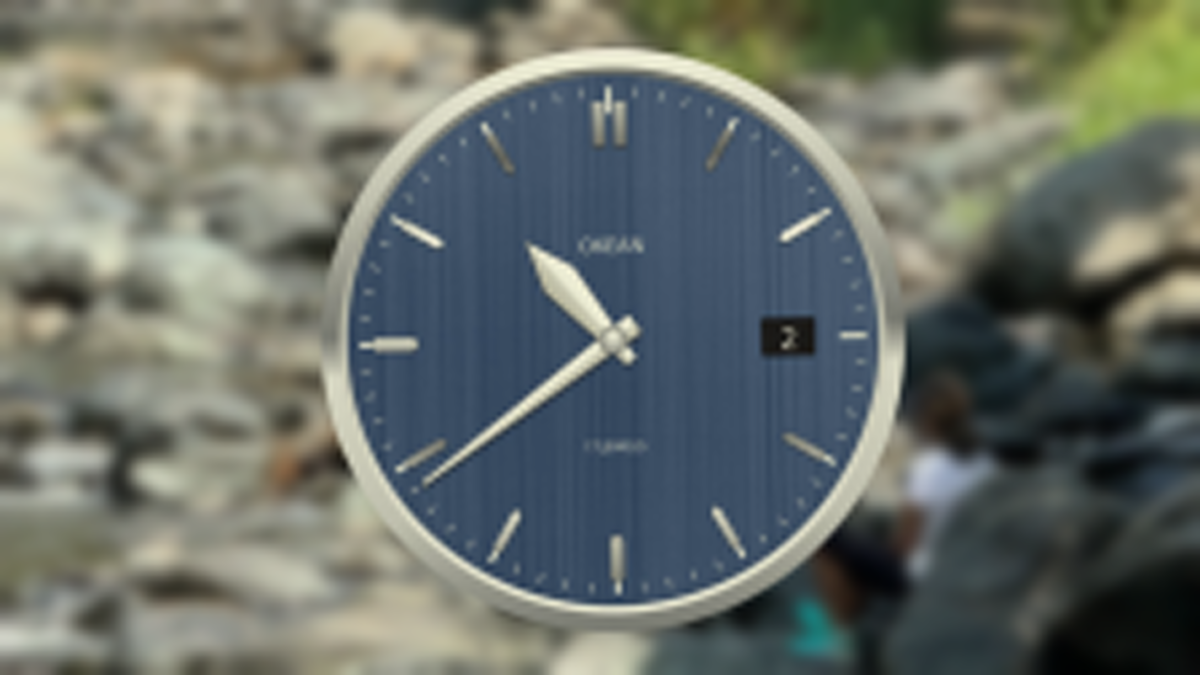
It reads 10,39
